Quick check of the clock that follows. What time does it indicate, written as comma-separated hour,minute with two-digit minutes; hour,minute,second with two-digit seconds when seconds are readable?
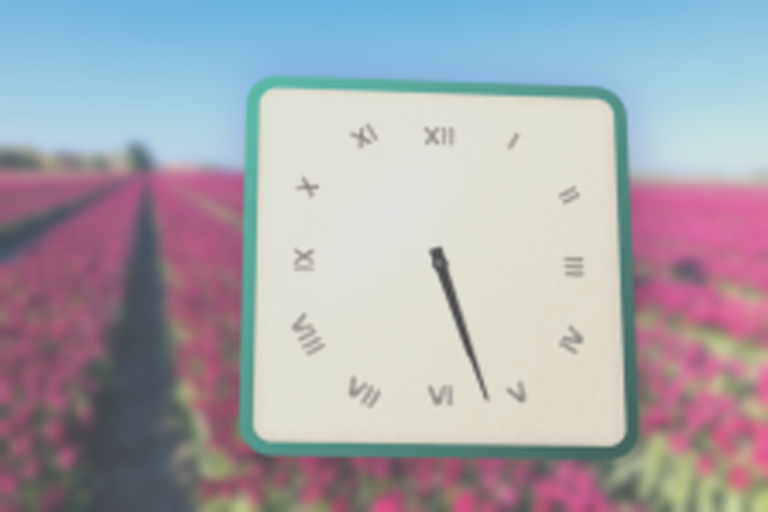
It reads 5,27
